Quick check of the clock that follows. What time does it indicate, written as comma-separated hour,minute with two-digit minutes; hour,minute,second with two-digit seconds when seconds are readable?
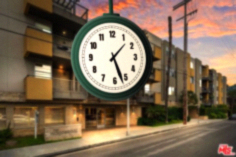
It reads 1,27
